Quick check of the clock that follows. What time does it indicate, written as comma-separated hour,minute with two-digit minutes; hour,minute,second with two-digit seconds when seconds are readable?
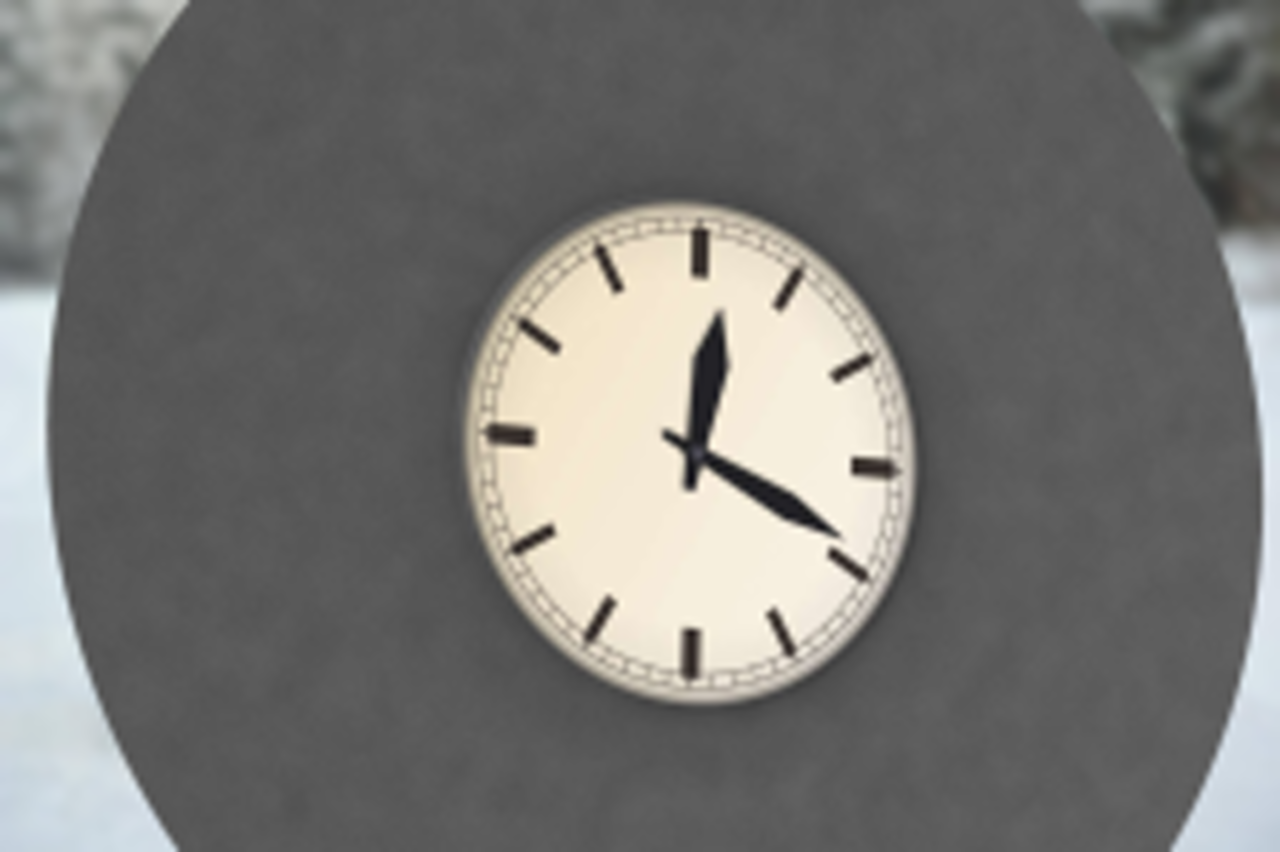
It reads 12,19
